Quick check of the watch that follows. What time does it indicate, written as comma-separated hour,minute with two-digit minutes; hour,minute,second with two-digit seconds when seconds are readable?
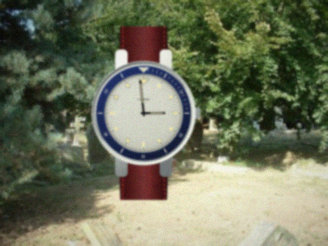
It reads 2,59
